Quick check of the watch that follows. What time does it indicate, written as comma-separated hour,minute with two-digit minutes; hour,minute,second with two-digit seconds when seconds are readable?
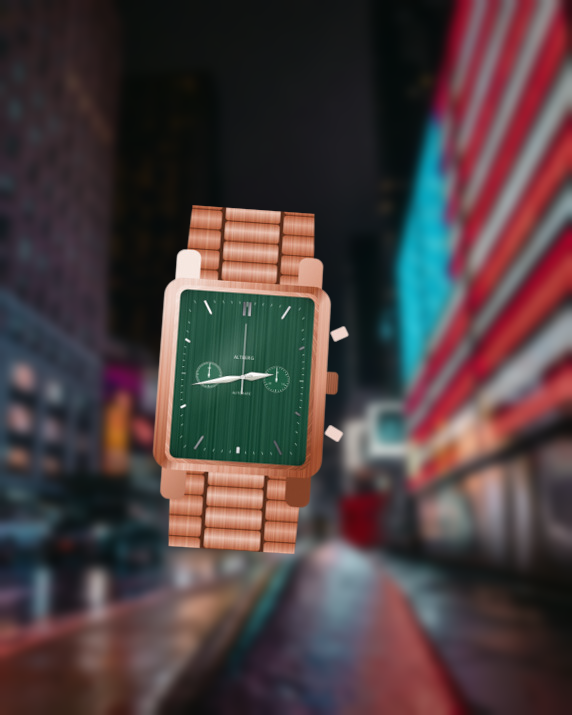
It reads 2,43
